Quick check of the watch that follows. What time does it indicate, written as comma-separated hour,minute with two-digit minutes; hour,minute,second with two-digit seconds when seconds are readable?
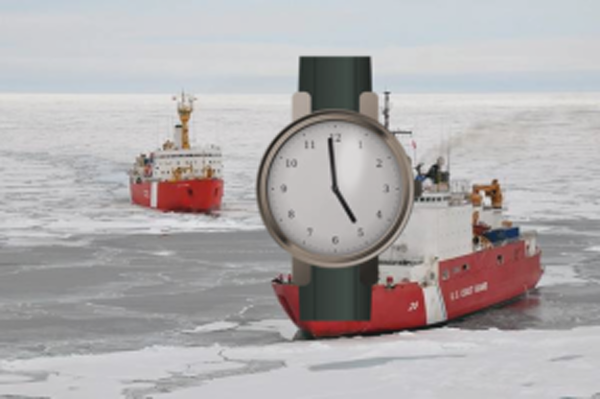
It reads 4,59
